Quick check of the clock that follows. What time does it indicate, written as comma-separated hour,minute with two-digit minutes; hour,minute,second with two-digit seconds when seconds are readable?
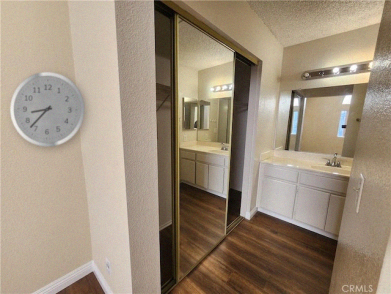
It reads 8,37
